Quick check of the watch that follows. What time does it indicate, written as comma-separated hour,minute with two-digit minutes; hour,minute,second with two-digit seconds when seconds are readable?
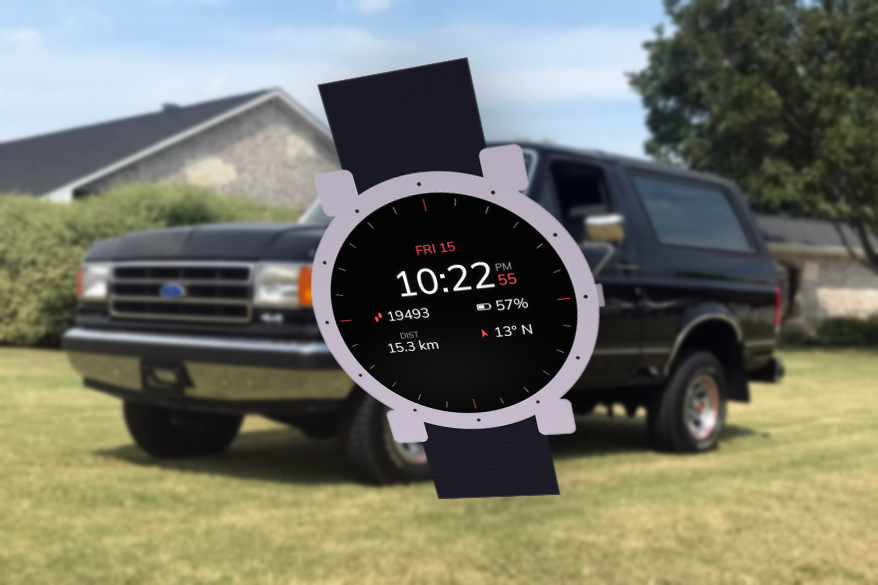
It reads 10,22,55
